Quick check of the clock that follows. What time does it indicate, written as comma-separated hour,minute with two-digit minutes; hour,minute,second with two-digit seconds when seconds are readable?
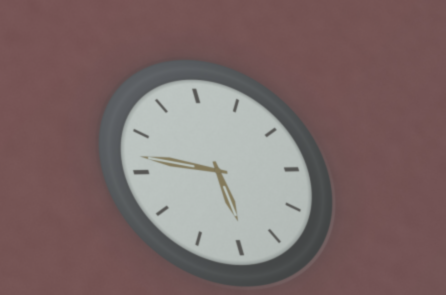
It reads 5,47
